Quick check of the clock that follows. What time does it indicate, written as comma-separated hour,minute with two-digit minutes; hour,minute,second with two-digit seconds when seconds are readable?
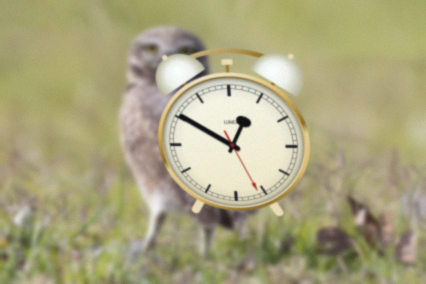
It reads 12,50,26
